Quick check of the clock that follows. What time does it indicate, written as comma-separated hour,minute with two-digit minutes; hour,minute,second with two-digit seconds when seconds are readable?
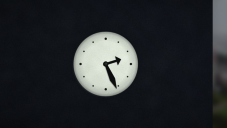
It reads 2,26
